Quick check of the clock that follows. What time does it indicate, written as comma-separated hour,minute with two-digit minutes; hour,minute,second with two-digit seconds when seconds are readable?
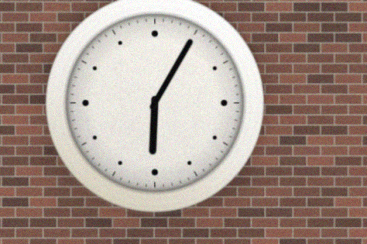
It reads 6,05
